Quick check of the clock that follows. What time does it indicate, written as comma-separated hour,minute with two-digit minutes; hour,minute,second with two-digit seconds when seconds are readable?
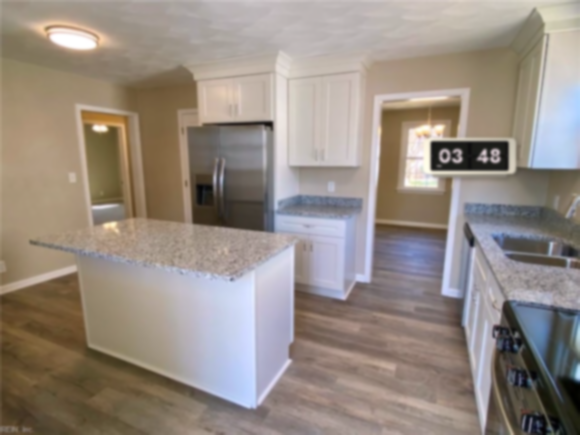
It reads 3,48
